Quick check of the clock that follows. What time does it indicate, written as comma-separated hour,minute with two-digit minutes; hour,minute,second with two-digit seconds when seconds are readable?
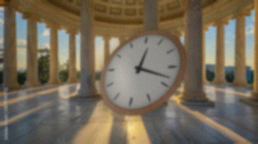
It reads 12,18
